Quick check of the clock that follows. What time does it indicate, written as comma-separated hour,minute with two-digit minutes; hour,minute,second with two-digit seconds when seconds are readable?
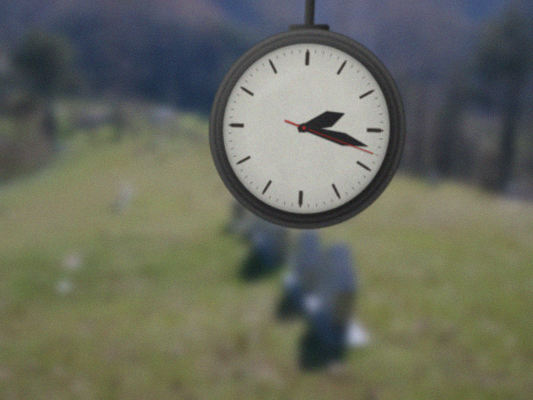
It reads 2,17,18
